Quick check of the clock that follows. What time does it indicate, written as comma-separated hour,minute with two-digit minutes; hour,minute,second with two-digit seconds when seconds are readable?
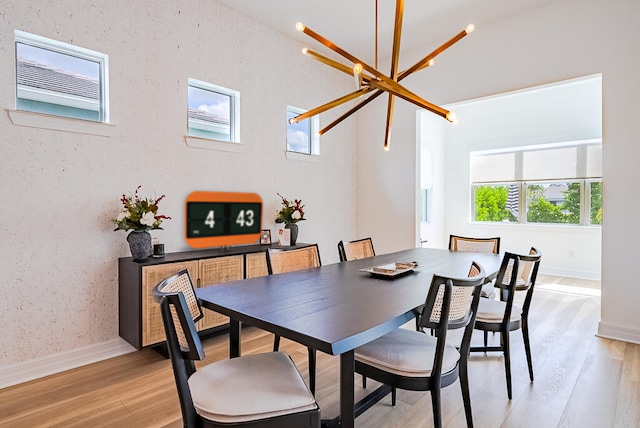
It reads 4,43
